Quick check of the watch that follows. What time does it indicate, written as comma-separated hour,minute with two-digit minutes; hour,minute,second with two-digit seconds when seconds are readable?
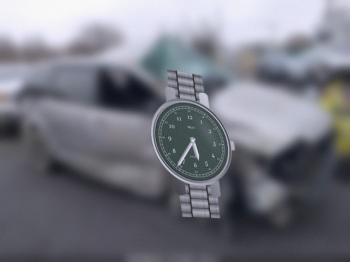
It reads 5,36
